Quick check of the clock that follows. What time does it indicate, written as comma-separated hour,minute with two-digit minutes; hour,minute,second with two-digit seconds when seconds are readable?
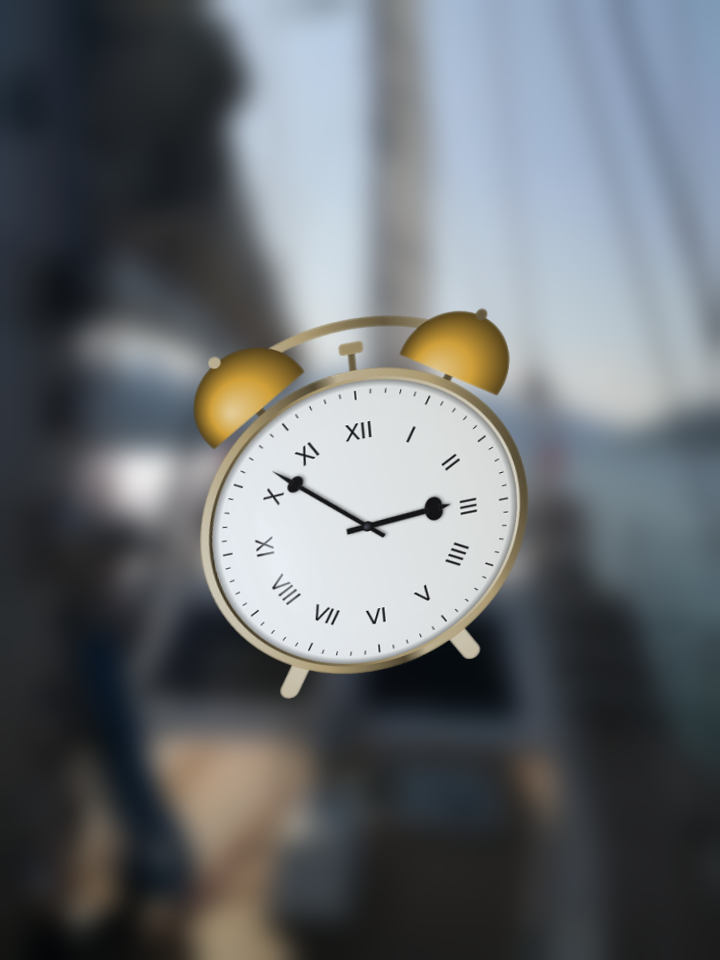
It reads 2,52
